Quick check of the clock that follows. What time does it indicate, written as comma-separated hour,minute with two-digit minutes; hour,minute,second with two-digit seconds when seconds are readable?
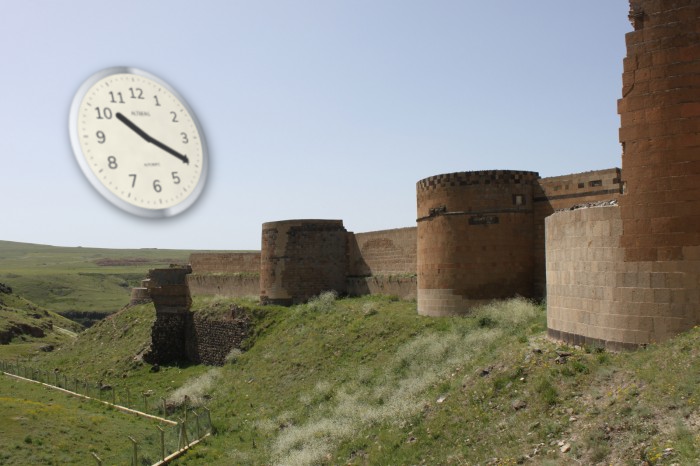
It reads 10,20
